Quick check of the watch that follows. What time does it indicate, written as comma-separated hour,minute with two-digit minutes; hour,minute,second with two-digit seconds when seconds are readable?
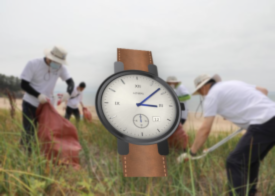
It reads 3,08
